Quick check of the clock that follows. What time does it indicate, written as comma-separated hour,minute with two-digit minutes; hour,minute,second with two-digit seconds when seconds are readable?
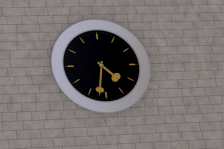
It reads 4,32
